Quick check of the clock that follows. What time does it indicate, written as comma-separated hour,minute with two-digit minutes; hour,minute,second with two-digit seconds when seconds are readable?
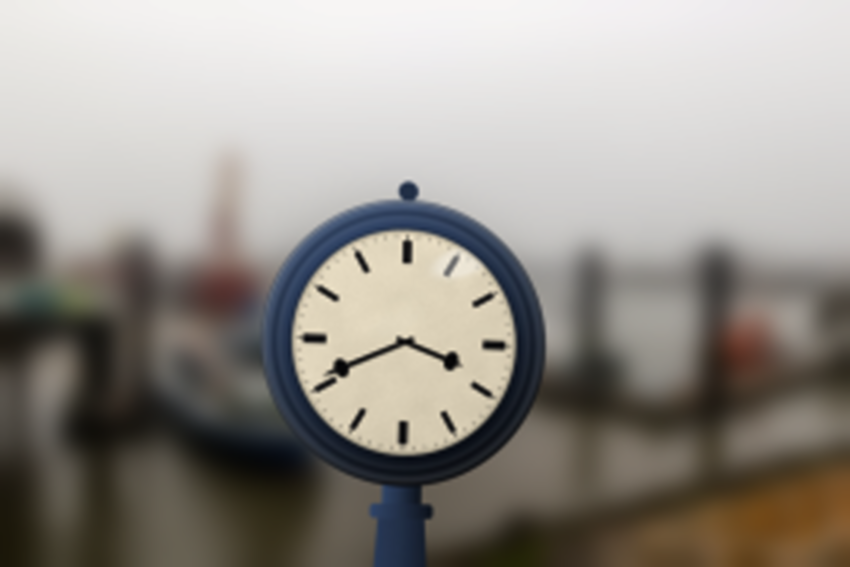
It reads 3,41
